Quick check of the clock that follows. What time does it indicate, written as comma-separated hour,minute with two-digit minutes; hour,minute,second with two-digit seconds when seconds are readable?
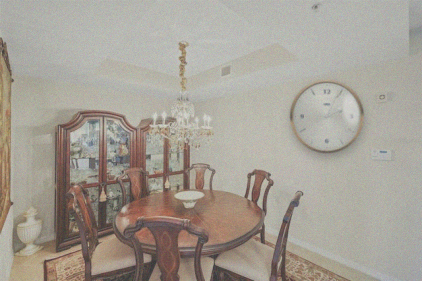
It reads 2,04
